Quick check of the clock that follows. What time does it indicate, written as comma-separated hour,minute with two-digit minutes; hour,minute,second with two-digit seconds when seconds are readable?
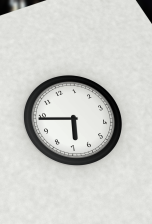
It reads 6,49
